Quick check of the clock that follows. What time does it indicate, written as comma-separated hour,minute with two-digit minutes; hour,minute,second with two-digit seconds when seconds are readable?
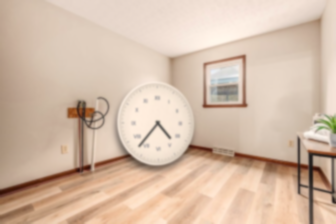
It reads 4,37
